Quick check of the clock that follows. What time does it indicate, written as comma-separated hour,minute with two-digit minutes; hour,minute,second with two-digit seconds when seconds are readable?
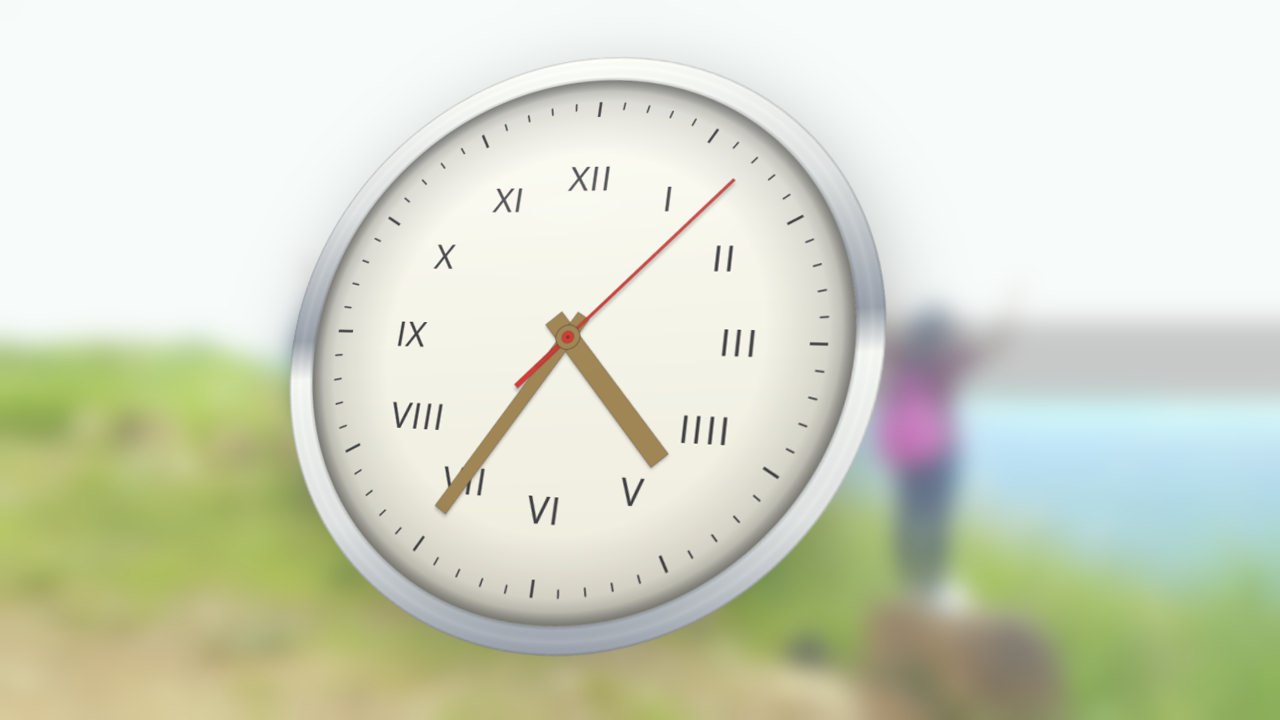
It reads 4,35,07
